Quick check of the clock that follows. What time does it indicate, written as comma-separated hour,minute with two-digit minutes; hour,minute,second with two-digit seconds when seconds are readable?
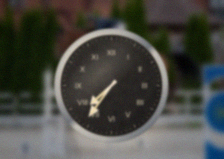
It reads 7,36
